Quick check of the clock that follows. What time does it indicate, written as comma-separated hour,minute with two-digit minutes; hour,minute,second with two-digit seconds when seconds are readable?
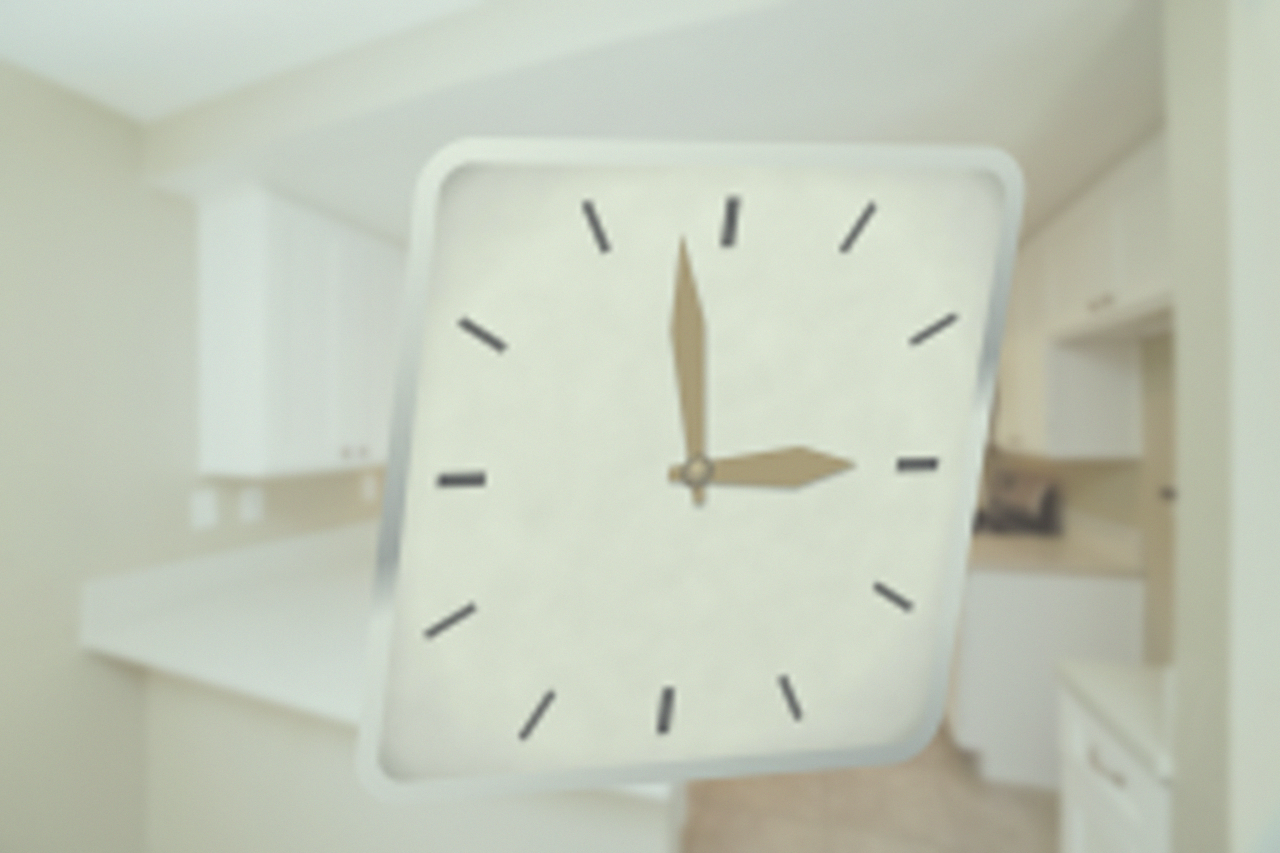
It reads 2,58
